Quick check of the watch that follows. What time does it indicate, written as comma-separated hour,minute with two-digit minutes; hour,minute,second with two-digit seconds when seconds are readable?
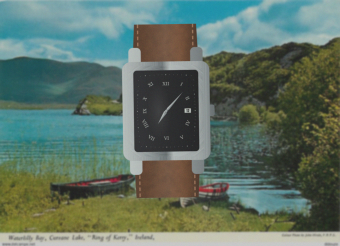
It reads 7,07
